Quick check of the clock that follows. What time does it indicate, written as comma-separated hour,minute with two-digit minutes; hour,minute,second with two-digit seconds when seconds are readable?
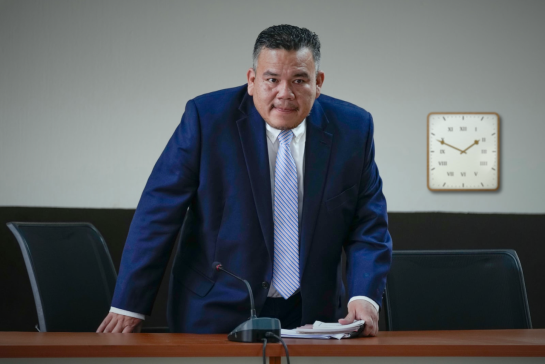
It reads 1,49
